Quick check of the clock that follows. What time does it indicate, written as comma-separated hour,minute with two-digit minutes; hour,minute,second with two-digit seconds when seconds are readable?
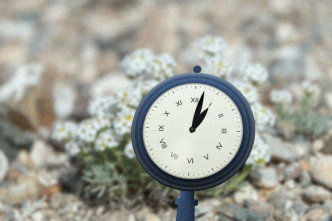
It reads 1,02
